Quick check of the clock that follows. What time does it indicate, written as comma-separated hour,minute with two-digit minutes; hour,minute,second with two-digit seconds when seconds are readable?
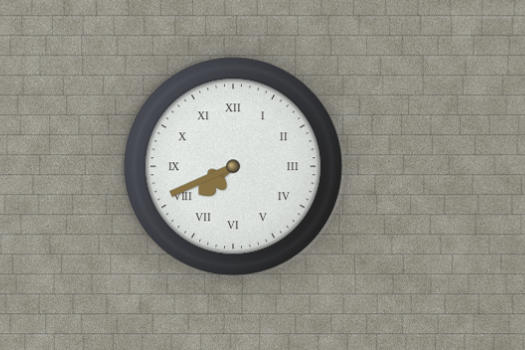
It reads 7,41
